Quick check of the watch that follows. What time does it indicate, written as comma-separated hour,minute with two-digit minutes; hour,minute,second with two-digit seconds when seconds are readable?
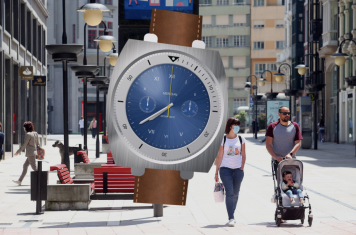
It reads 7,39
